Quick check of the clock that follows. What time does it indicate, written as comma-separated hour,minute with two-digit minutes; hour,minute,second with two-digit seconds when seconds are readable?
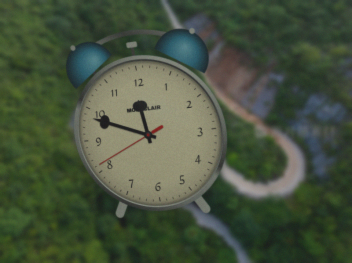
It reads 11,48,41
